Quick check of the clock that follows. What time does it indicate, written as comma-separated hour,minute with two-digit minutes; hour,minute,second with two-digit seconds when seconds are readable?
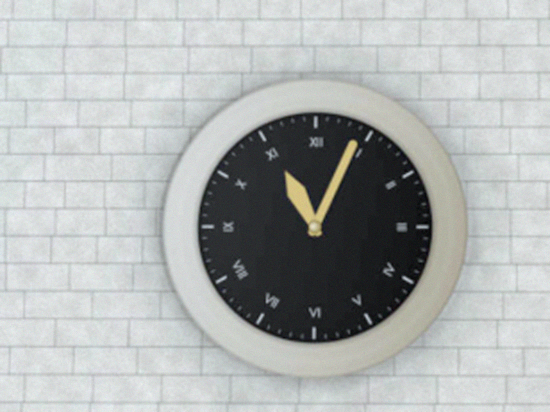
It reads 11,04
